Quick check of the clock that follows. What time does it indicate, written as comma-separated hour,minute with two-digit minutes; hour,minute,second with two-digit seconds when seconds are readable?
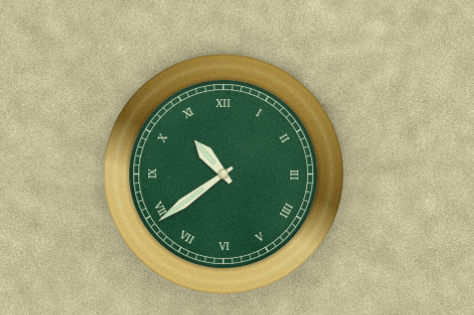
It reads 10,39
